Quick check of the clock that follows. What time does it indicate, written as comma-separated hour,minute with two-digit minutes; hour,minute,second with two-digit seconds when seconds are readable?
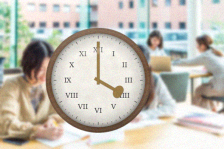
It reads 4,00
